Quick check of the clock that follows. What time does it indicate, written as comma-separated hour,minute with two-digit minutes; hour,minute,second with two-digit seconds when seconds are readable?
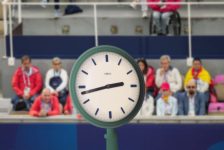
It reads 2,43
